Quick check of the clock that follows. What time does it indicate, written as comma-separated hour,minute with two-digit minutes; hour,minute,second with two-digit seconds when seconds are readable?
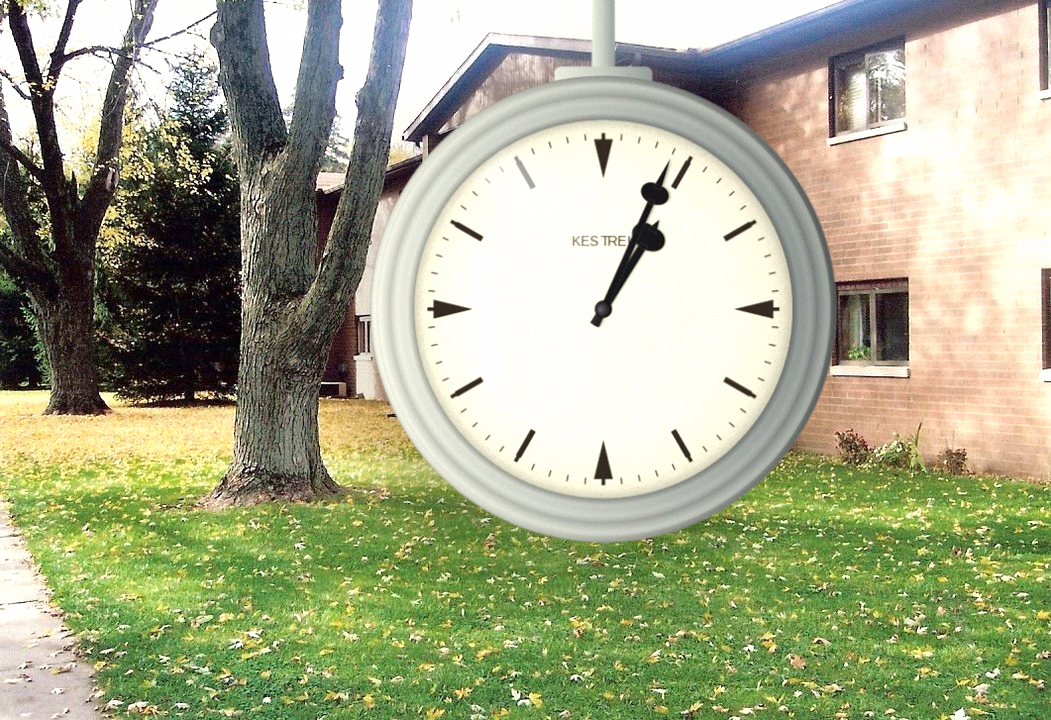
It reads 1,04
